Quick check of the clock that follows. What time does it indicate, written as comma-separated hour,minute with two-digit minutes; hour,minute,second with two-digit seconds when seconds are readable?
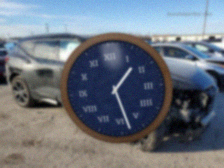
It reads 1,28
